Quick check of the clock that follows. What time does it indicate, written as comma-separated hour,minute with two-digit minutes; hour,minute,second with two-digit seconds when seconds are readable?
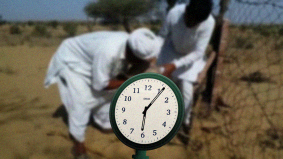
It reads 6,06
